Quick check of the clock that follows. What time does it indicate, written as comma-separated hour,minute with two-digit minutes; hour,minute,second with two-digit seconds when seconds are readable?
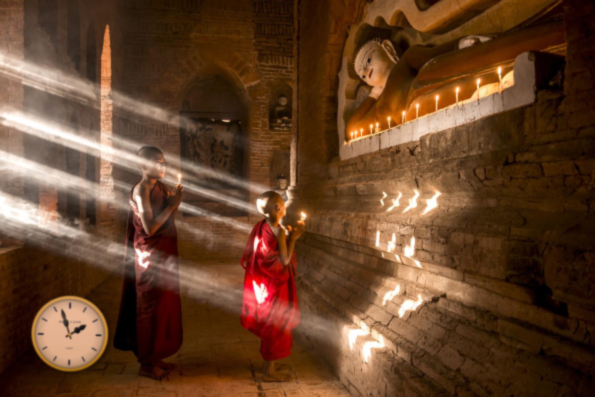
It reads 1,57
